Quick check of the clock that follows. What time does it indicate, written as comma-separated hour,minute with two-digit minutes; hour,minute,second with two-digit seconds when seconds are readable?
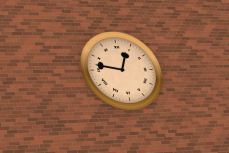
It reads 12,47
